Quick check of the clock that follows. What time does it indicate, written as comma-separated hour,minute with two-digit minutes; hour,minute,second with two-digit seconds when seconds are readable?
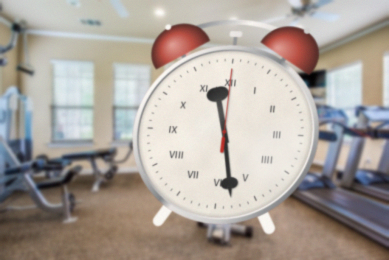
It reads 11,28,00
